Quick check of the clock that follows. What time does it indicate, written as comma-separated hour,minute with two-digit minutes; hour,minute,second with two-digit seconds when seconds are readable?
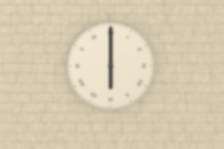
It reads 6,00
